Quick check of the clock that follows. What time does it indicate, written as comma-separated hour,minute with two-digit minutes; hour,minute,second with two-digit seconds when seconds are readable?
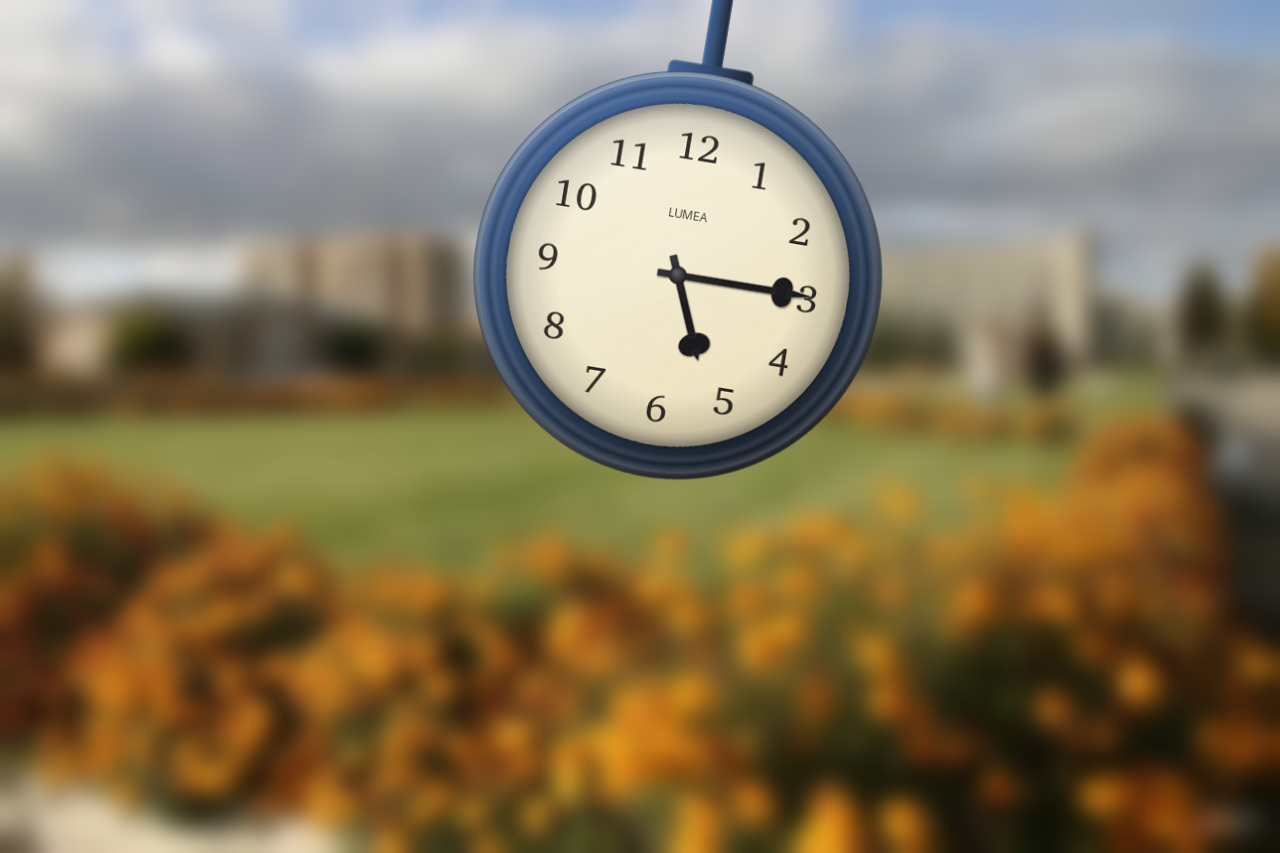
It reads 5,15
